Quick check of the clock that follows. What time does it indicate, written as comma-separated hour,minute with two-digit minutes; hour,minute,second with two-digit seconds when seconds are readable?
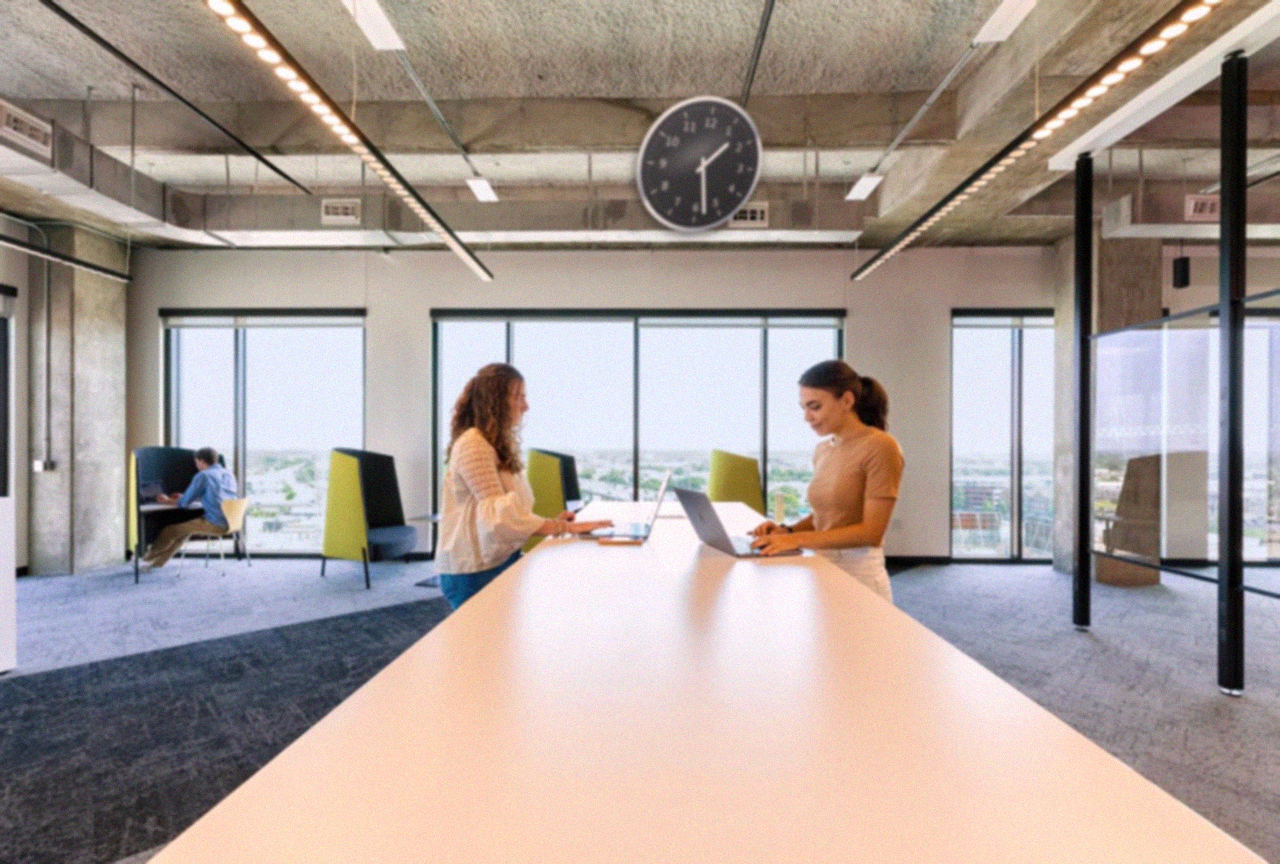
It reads 1,28
